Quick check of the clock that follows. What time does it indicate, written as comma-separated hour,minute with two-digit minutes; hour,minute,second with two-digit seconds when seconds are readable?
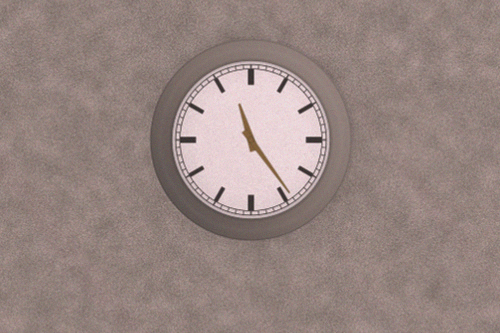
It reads 11,24
